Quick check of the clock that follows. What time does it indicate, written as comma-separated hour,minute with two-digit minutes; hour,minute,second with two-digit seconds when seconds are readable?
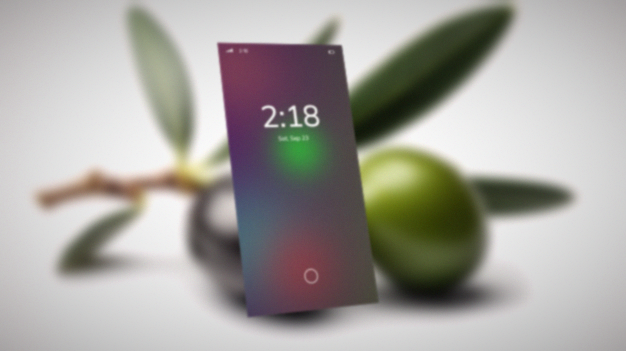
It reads 2,18
